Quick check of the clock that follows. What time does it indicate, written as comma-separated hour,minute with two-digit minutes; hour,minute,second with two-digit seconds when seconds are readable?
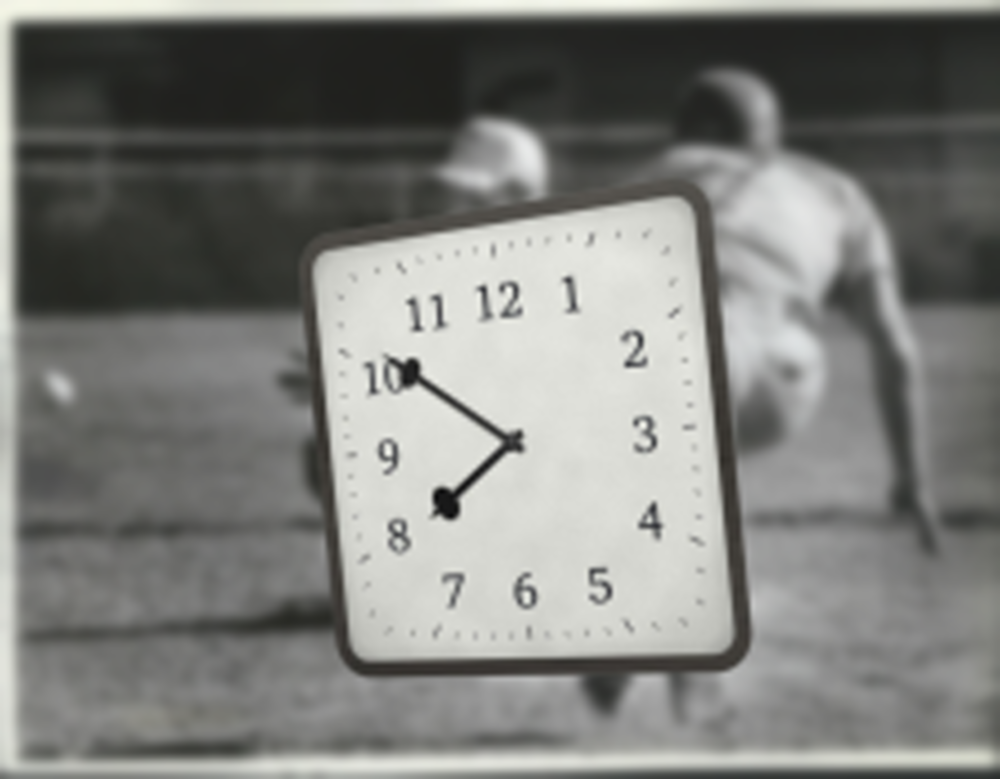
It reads 7,51
